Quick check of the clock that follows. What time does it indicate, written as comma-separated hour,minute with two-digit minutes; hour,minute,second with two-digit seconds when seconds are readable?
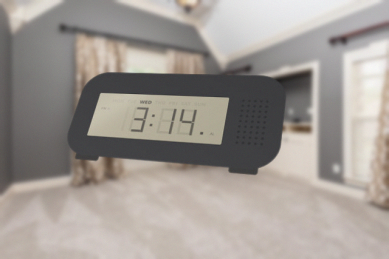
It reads 3,14
